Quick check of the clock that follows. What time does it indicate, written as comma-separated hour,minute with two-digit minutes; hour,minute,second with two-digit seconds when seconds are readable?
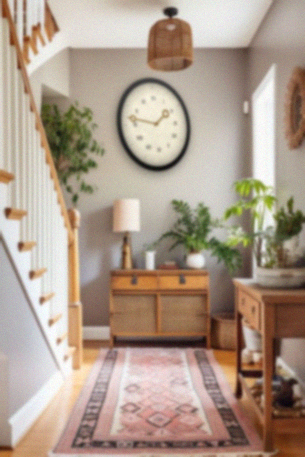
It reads 1,47
